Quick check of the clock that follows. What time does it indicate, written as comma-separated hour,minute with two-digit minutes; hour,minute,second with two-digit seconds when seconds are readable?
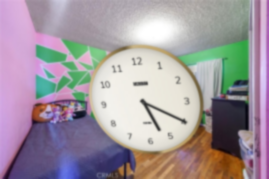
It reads 5,20
